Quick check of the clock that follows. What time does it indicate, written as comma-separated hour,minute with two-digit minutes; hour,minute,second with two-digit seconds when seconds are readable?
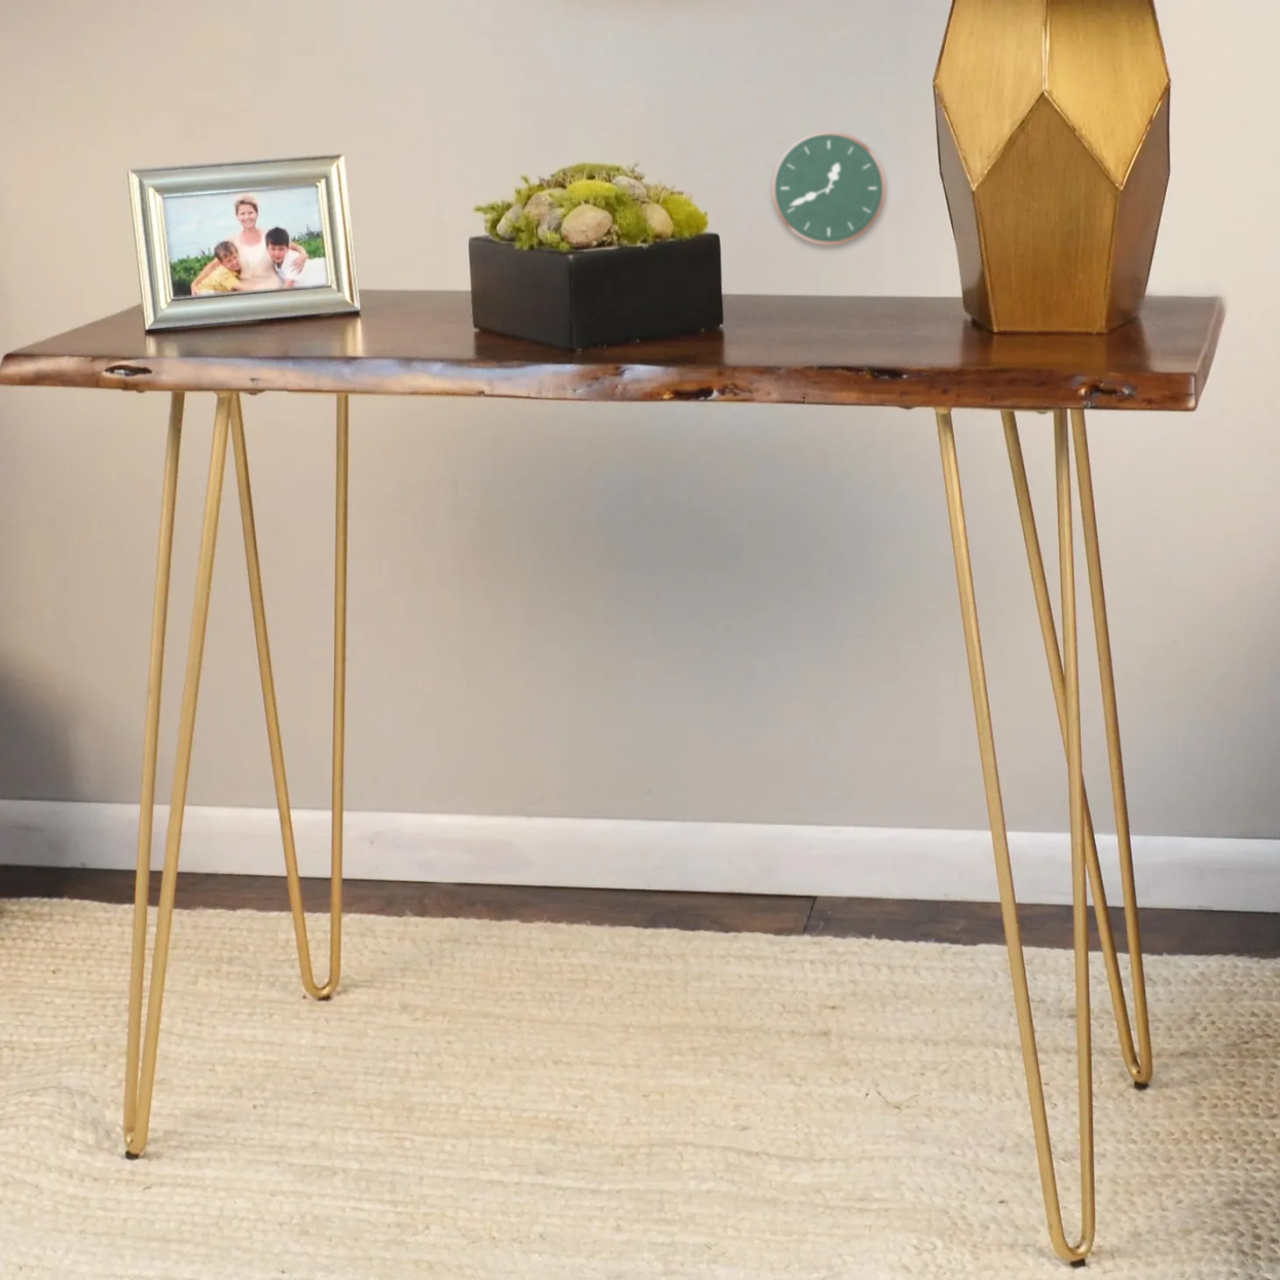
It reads 12,41
